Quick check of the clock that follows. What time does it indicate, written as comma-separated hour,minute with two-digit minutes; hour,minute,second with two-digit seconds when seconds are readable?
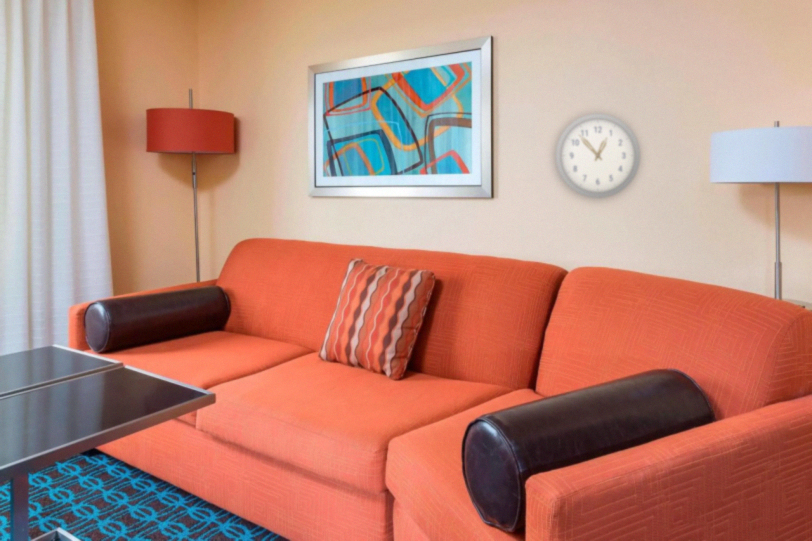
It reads 12,53
